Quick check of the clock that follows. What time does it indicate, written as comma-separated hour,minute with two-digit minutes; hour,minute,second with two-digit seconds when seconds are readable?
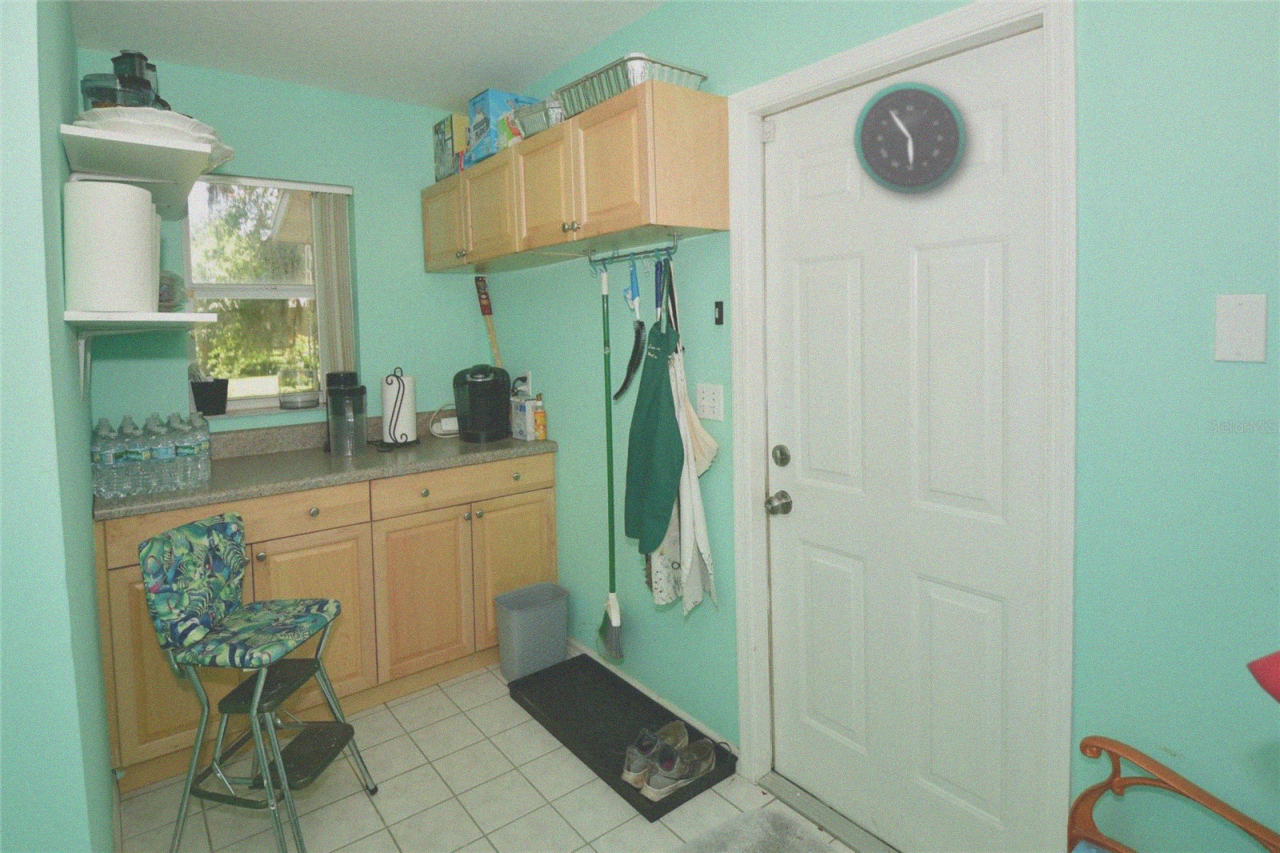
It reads 5,54
